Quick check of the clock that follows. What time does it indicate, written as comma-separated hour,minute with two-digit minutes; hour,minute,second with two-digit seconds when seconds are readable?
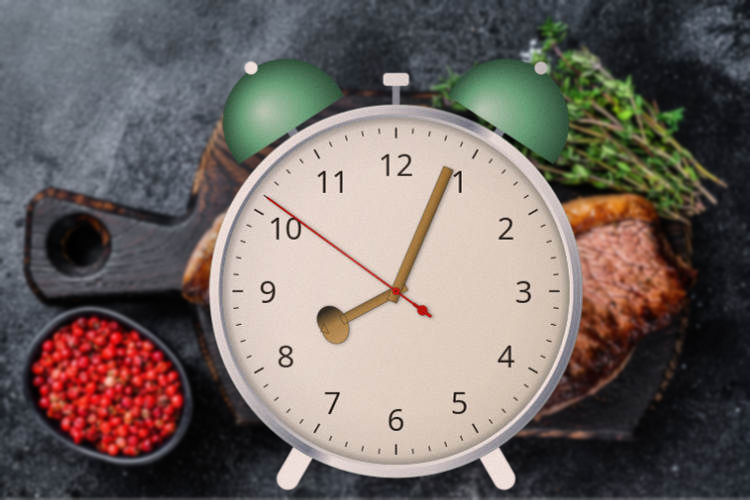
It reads 8,03,51
